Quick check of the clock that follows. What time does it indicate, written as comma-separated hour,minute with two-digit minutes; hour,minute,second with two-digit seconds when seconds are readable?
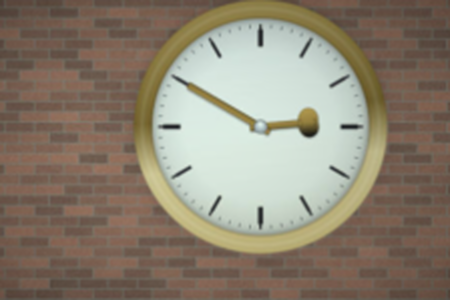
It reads 2,50
